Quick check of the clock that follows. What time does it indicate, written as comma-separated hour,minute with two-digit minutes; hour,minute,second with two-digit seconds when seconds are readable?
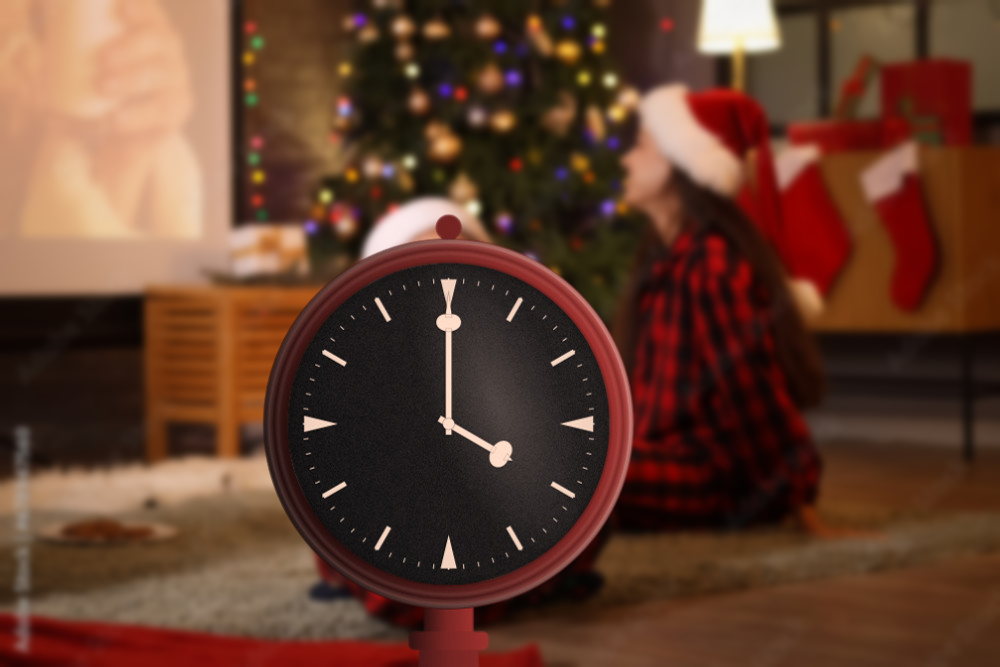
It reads 4,00
